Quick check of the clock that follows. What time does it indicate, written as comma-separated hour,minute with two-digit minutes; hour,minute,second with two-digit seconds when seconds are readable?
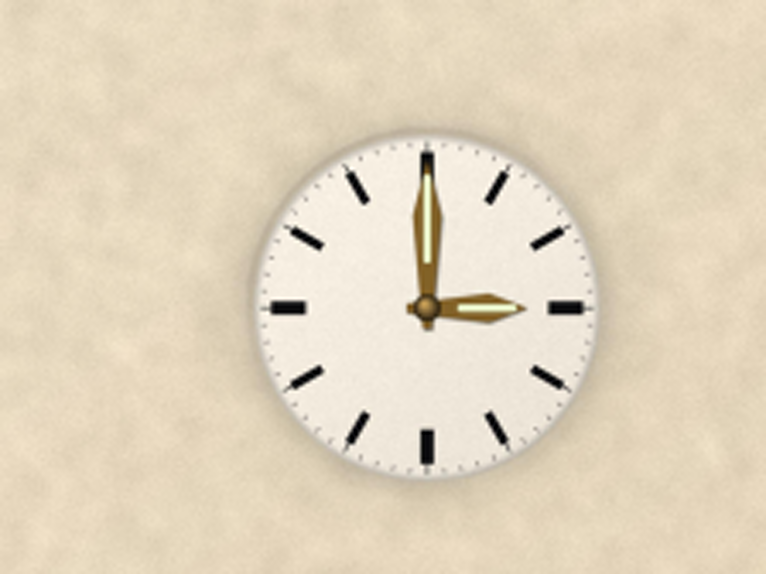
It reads 3,00
